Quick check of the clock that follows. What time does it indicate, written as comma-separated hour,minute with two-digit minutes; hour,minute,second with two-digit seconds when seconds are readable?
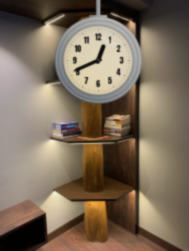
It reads 12,41
